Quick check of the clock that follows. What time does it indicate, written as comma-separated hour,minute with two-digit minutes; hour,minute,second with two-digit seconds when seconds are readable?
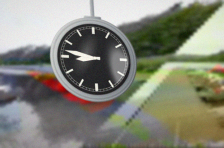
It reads 8,47
